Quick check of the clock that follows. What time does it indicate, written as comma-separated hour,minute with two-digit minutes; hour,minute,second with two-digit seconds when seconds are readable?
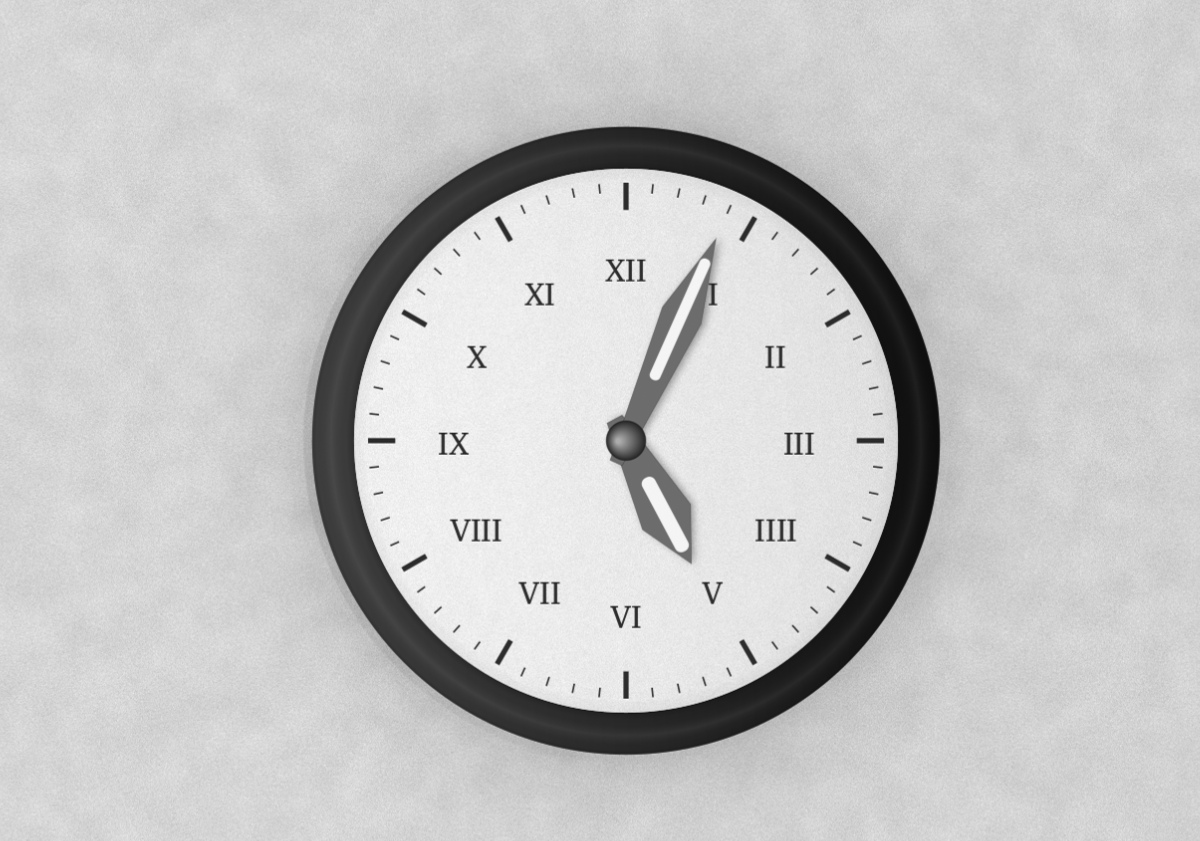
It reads 5,04
